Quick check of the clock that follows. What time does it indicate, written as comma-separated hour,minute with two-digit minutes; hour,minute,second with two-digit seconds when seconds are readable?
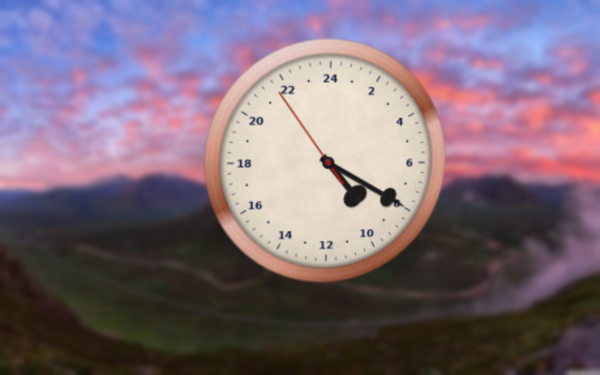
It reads 9,19,54
